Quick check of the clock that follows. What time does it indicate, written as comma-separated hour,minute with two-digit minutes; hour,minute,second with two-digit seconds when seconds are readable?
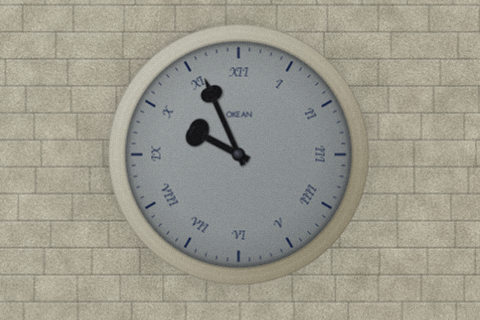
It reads 9,56
